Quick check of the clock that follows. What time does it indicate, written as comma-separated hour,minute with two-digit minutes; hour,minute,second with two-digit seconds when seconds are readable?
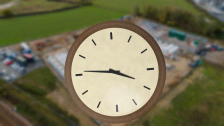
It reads 3,46
